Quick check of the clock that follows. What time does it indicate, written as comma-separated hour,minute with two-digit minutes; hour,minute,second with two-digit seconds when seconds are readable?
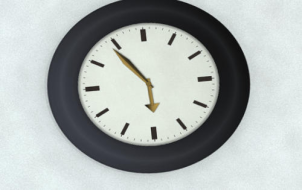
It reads 5,54
